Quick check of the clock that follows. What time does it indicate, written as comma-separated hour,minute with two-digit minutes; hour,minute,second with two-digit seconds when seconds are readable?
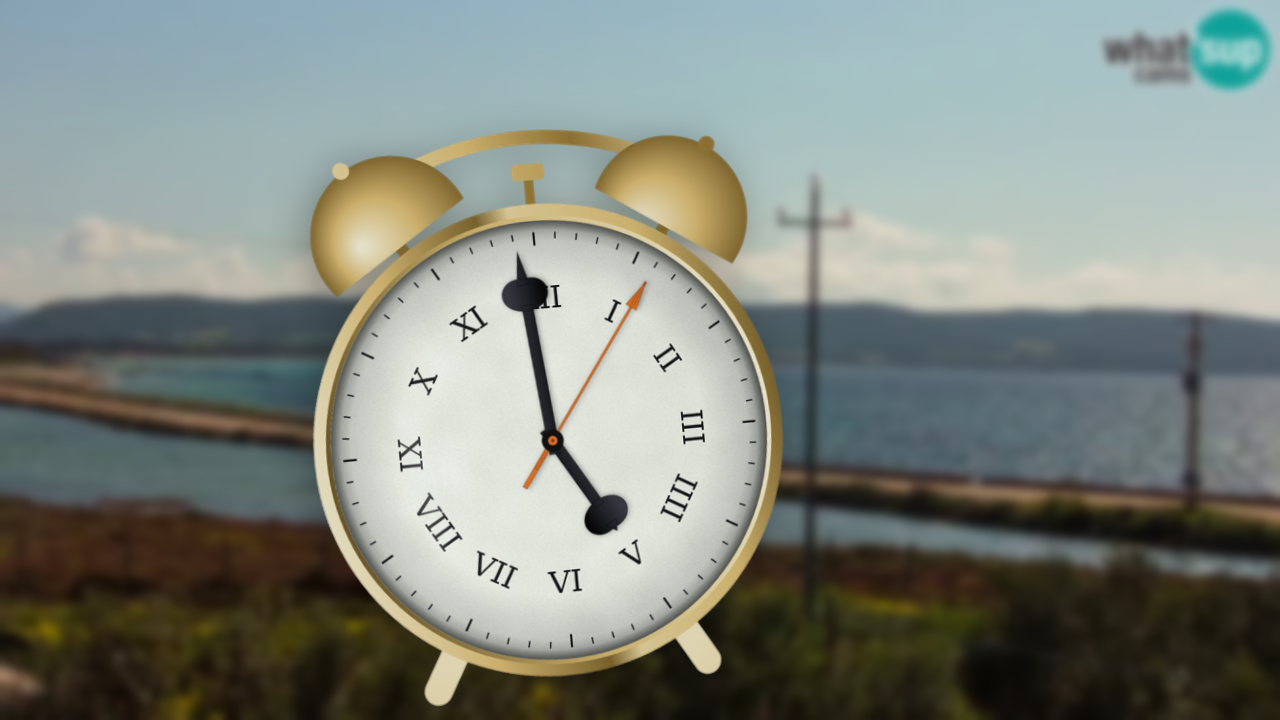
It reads 4,59,06
